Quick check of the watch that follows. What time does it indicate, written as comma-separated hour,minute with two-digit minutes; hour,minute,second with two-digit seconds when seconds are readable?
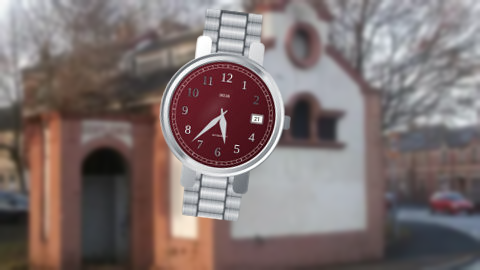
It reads 5,37
